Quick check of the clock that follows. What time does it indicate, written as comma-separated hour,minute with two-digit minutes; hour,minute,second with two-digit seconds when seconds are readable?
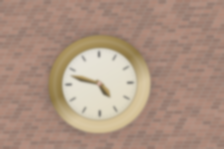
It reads 4,48
